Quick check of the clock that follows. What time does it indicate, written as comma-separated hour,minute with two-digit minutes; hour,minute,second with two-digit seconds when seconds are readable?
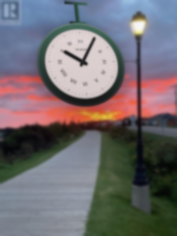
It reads 10,05
